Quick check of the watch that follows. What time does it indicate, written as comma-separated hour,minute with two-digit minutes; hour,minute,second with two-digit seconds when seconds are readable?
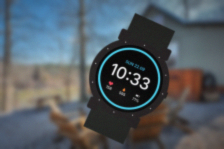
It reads 10,33
